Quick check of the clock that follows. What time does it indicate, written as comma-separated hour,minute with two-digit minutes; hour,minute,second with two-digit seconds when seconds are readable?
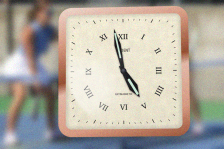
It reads 4,58
